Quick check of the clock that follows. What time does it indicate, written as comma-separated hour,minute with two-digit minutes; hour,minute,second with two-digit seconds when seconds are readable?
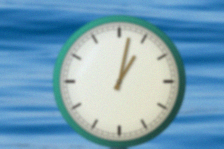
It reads 1,02
